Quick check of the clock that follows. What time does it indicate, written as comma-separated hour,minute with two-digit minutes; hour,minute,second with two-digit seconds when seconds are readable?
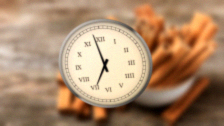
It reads 6,58
